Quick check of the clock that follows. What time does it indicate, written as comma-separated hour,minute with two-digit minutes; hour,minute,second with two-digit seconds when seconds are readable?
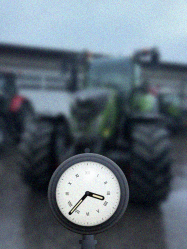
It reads 3,37
